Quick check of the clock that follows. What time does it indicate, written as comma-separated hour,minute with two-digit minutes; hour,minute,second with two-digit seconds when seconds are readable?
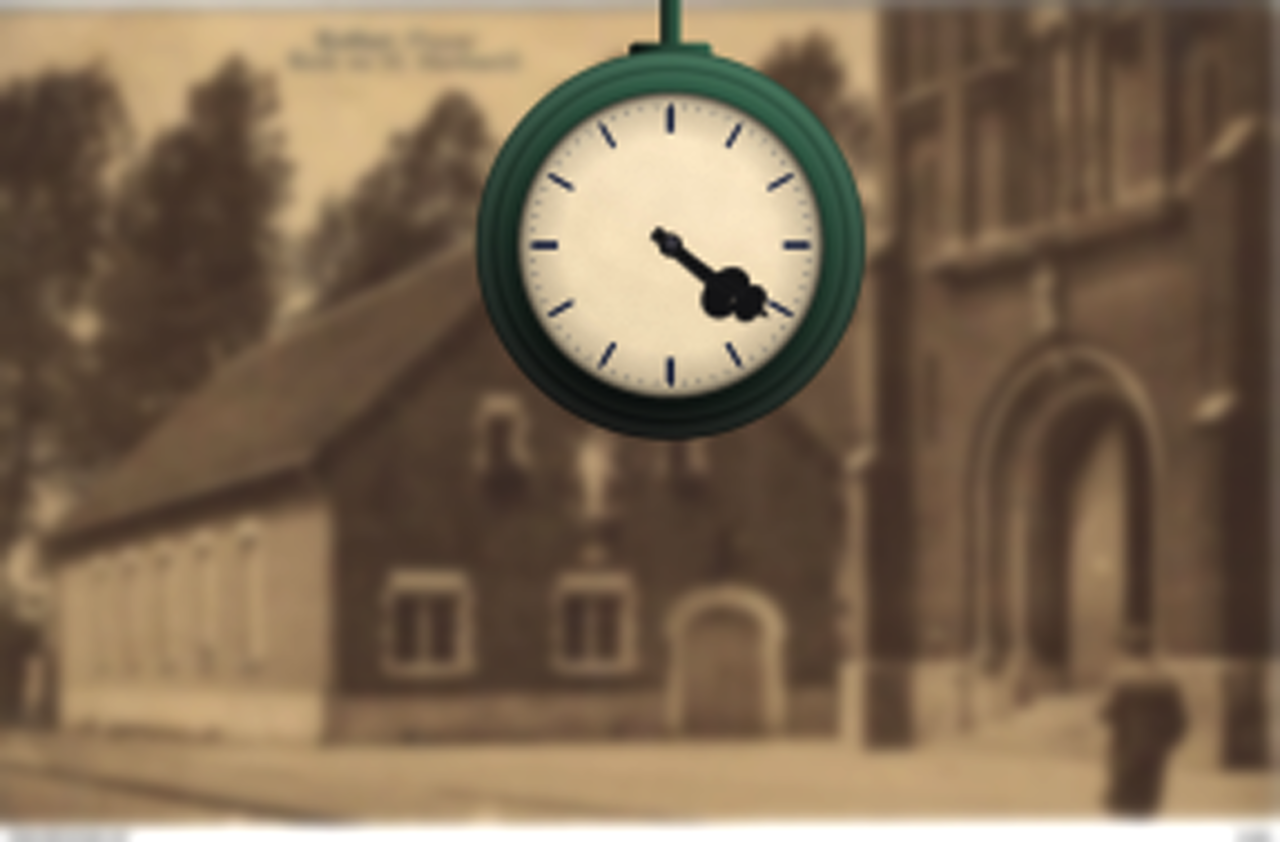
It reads 4,21
